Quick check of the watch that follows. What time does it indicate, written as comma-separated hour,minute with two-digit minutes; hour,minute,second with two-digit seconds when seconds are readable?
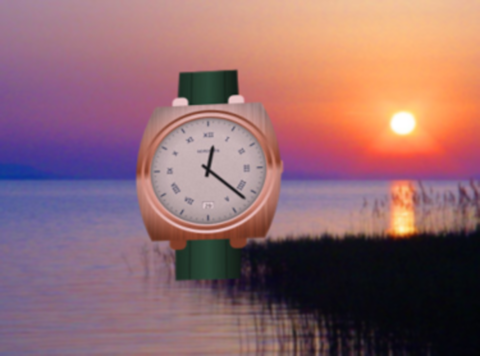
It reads 12,22
